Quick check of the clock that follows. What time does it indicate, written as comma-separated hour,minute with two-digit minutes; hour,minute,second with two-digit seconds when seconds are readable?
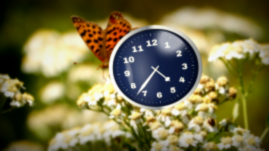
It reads 4,37
